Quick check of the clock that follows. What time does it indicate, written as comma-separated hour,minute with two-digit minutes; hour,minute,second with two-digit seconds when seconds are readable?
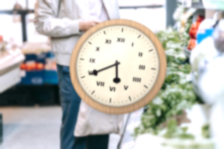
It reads 5,40
